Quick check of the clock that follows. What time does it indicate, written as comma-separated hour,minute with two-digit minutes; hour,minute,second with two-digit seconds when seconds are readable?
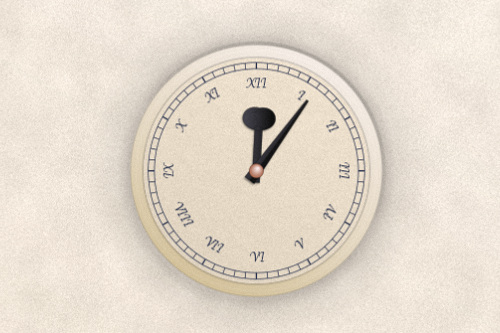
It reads 12,06
